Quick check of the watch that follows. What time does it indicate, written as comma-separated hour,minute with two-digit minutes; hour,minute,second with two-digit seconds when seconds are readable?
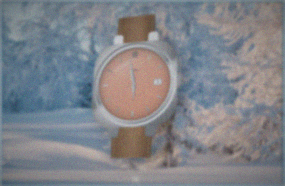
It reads 5,58
